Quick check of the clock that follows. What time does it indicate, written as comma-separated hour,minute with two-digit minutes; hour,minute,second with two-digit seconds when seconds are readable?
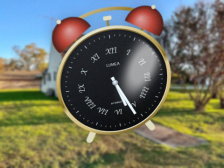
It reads 5,26
